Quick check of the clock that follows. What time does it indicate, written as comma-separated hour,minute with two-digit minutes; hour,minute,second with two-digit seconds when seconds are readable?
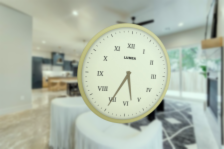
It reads 5,35
